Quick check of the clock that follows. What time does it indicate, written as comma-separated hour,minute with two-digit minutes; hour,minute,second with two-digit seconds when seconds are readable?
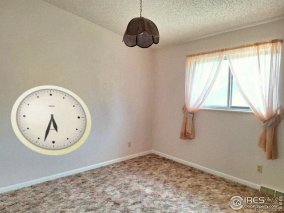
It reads 5,33
